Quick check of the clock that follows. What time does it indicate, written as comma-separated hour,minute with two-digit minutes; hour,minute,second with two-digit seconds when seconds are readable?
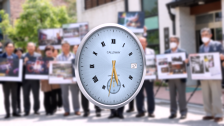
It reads 5,32
